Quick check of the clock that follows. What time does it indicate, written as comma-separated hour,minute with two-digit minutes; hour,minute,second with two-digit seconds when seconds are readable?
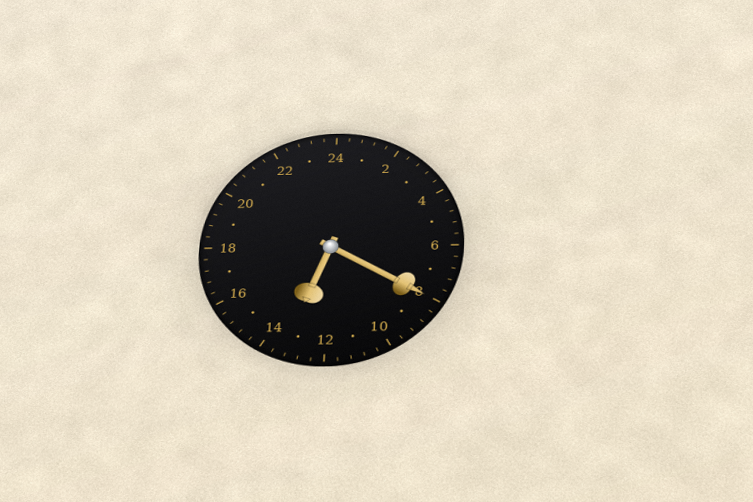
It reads 13,20
